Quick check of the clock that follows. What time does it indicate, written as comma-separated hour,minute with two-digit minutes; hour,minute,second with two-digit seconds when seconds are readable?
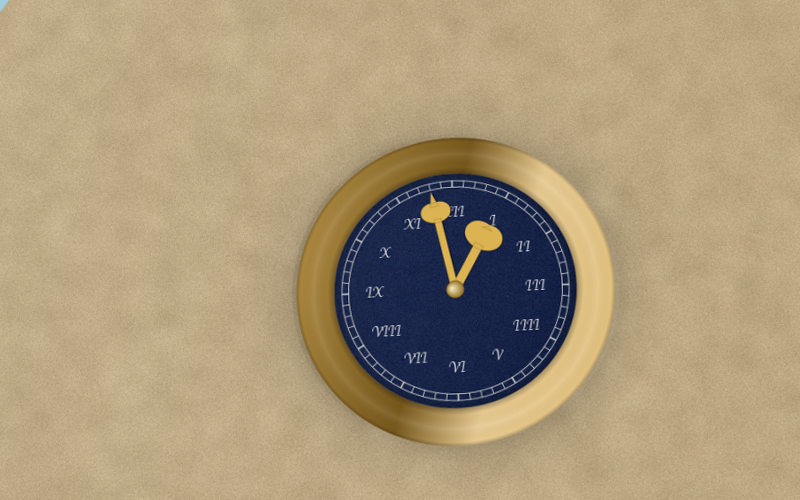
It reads 12,58
